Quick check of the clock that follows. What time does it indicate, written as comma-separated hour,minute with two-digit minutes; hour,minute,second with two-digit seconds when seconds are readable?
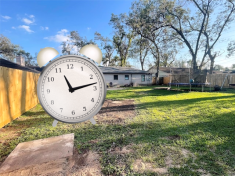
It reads 11,13
